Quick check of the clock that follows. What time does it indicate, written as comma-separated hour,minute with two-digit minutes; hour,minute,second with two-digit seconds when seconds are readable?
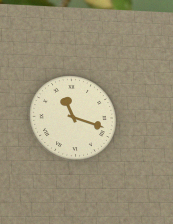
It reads 11,18
